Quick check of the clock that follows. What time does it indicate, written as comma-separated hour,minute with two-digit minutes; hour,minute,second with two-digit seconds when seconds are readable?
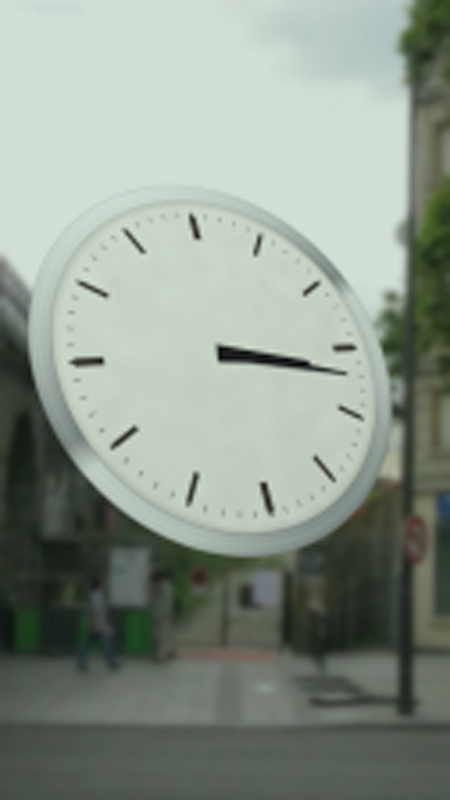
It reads 3,17
